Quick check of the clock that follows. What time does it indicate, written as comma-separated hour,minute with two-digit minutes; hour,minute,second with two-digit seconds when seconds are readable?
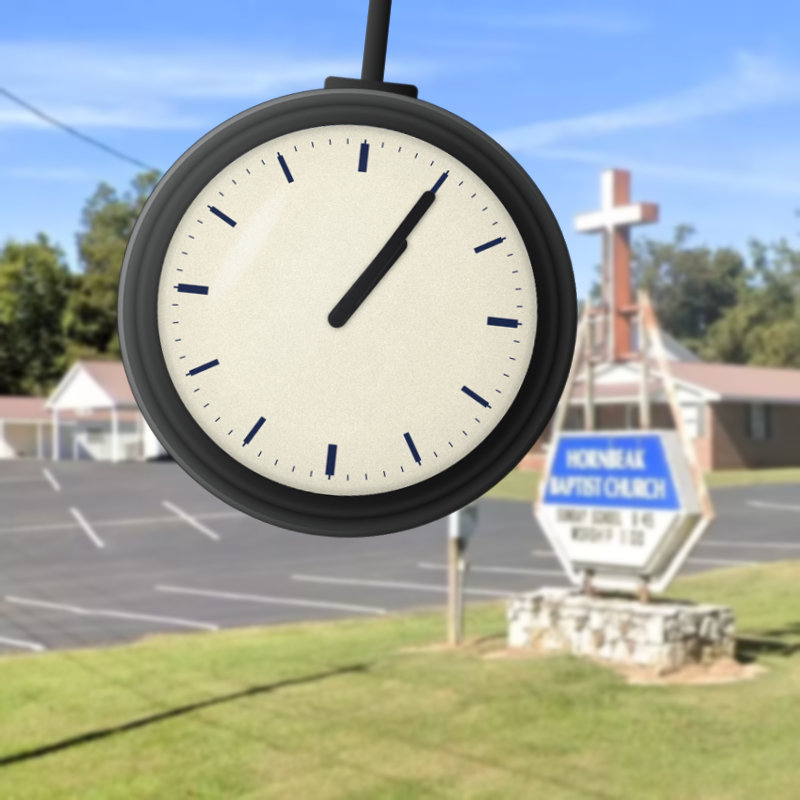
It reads 1,05
